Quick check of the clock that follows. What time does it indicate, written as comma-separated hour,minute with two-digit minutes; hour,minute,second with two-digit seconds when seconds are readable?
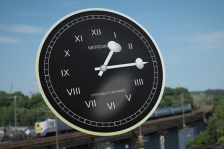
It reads 1,15
